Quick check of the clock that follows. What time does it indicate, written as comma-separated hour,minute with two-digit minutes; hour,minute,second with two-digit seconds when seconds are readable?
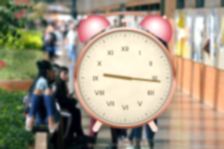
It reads 9,16
